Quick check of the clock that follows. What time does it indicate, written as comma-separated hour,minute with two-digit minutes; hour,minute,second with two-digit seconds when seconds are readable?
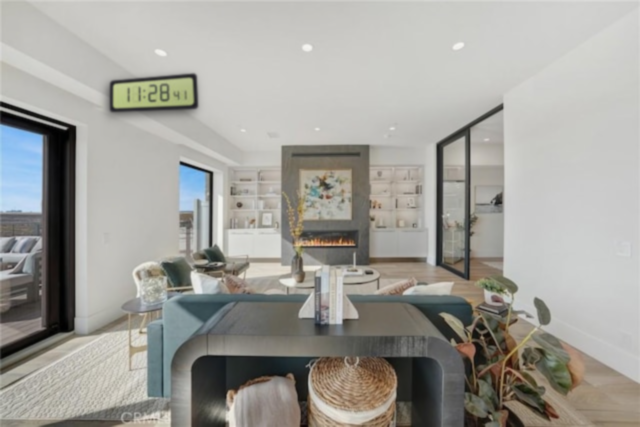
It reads 11,28
